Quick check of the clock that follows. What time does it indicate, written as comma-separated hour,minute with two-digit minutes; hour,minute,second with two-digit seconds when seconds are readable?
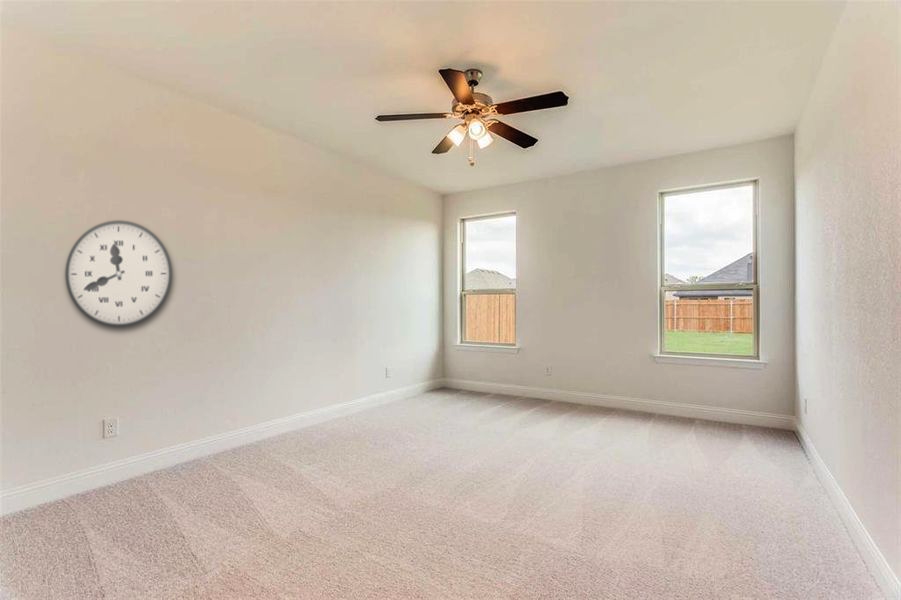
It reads 11,41
